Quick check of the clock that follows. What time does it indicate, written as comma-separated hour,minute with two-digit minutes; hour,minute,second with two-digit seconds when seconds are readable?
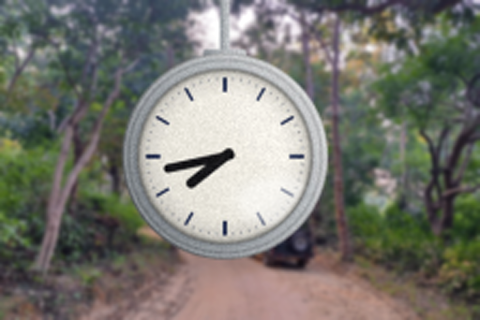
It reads 7,43
